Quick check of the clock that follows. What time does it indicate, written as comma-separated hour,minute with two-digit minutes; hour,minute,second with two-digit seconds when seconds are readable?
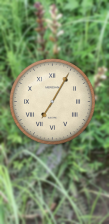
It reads 7,05
